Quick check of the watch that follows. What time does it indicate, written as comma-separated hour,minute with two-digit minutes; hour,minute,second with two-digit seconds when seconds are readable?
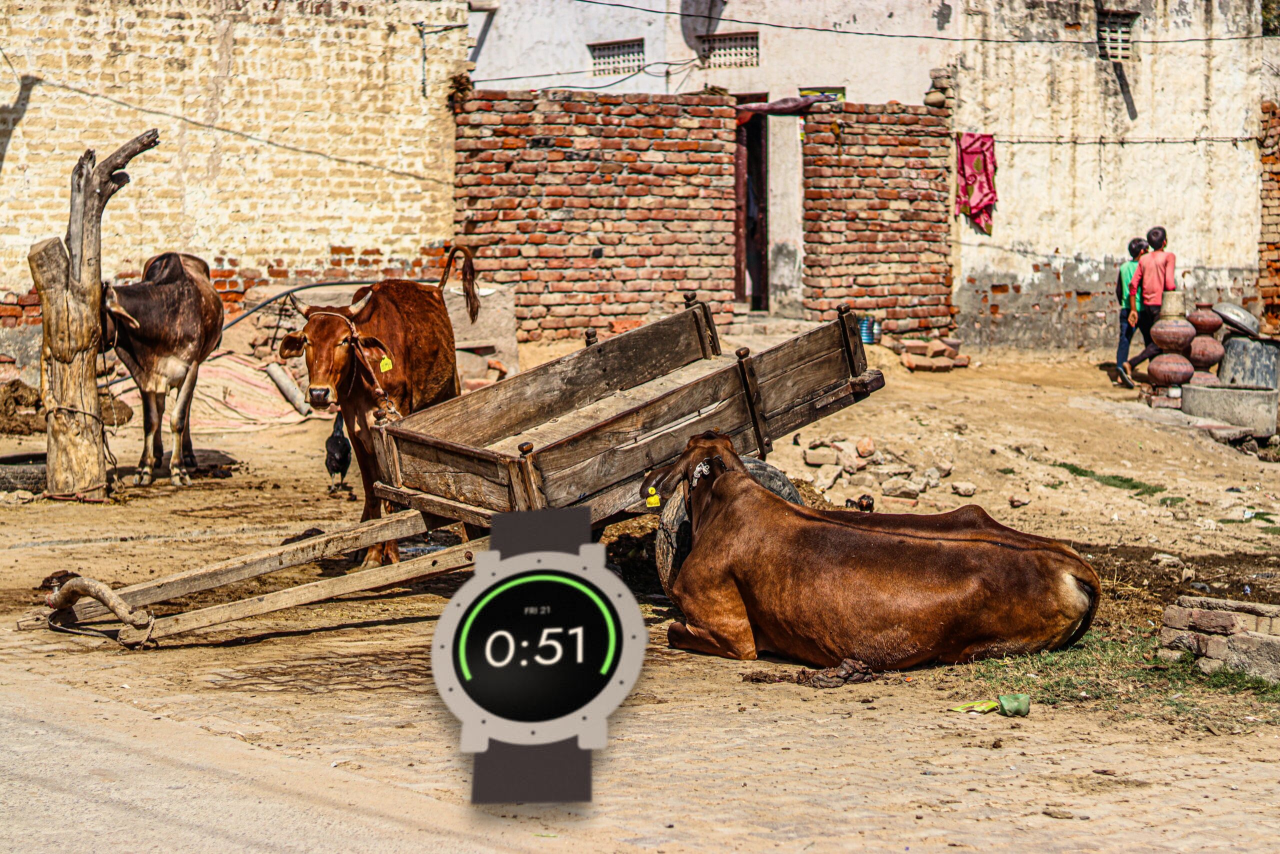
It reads 0,51
